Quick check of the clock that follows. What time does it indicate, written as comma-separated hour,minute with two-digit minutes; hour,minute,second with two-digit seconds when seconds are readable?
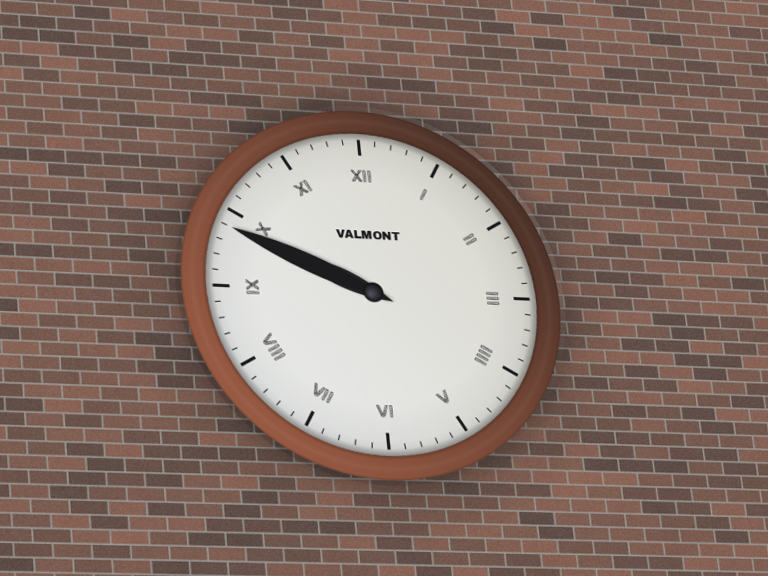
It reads 9,49
